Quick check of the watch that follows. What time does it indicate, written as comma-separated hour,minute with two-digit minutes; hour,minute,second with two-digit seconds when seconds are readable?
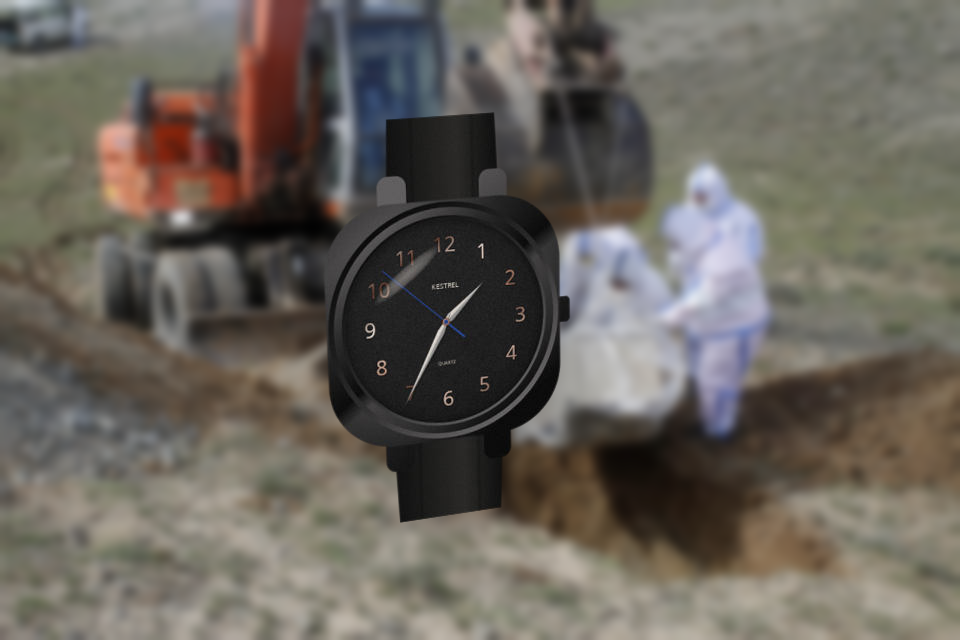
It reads 1,34,52
